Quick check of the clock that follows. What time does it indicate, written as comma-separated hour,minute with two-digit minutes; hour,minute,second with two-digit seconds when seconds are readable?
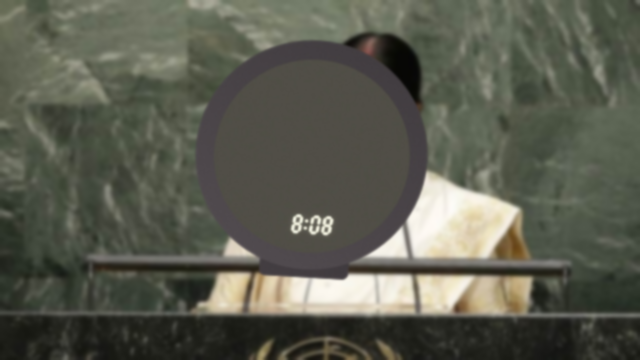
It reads 8,08
